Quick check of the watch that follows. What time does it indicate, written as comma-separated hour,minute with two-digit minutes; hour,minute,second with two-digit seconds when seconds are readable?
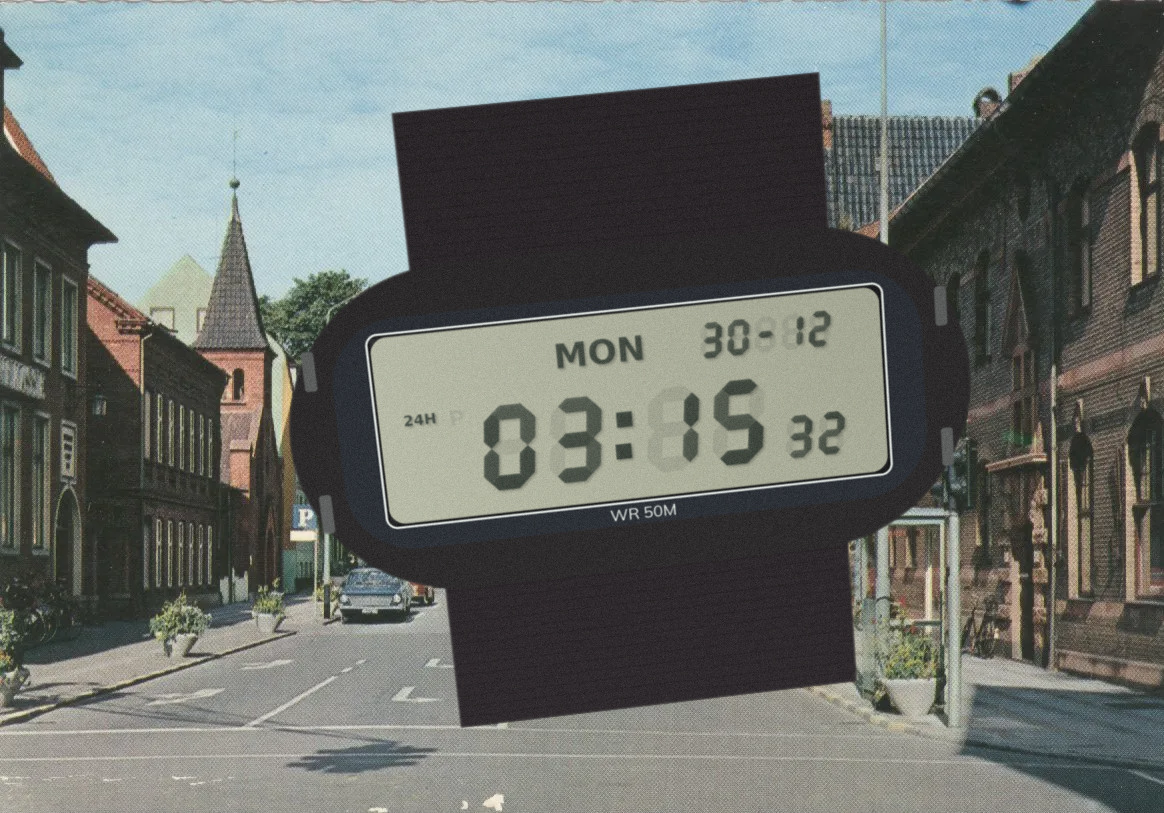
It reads 3,15,32
